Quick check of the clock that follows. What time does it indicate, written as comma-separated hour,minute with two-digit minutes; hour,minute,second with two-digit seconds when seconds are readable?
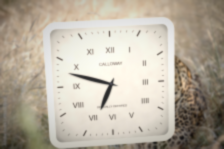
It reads 6,48
